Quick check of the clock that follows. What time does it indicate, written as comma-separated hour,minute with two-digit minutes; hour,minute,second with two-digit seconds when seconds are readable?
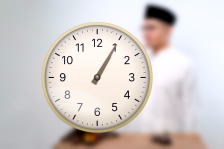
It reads 1,05
